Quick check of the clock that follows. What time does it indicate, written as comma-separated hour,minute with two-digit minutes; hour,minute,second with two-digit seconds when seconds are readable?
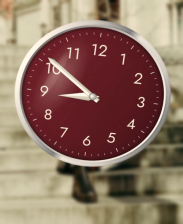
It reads 8,51
